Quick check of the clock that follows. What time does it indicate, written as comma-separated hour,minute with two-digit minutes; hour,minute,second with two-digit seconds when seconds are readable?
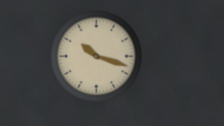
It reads 10,18
